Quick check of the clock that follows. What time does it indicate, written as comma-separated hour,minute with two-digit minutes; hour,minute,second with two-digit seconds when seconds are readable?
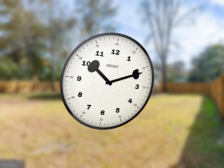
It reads 10,11
